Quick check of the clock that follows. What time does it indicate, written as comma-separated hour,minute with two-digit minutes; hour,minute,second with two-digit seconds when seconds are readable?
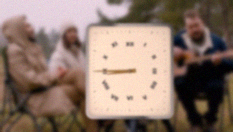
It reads 8,45
